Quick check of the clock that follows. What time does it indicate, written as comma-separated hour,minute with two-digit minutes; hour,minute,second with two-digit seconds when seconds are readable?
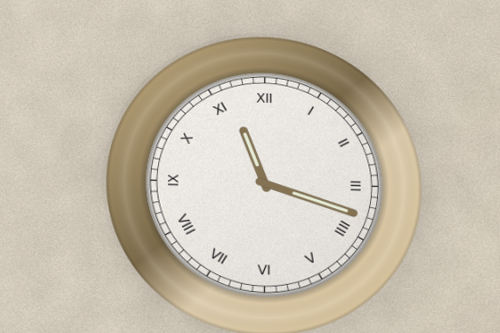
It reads 11,18
